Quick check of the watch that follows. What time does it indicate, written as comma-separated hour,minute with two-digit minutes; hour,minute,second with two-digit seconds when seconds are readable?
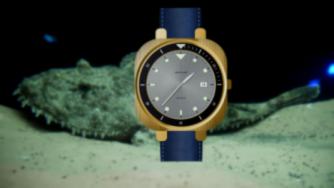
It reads 1,37
